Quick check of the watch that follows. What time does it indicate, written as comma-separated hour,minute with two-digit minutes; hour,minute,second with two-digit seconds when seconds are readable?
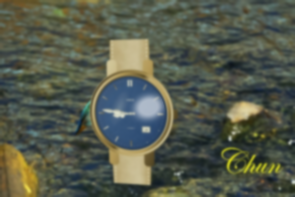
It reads 8,46
